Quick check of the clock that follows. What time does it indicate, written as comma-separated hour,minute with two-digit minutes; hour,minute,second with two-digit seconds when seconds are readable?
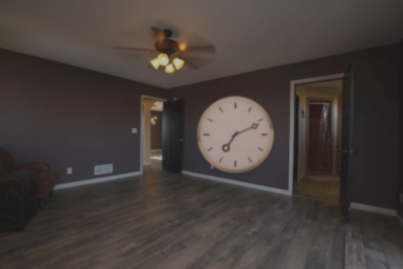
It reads 7,11
